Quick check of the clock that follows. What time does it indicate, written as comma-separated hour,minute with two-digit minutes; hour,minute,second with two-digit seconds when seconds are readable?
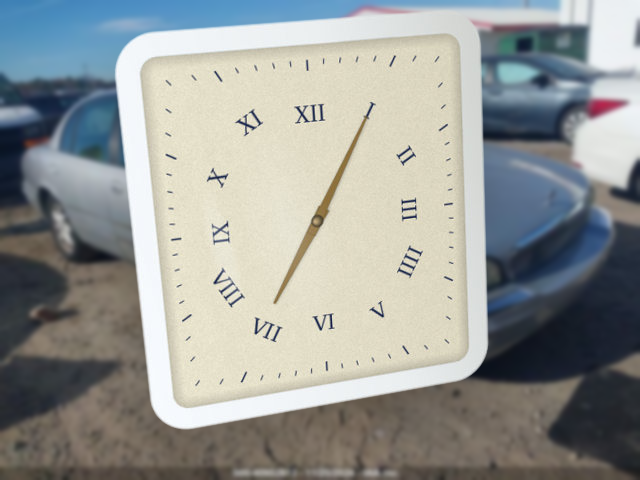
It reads 7,05
